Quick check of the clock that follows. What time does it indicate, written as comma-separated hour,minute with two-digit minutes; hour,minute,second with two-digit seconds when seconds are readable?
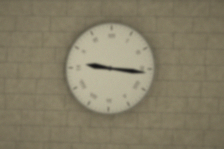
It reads 9,16
